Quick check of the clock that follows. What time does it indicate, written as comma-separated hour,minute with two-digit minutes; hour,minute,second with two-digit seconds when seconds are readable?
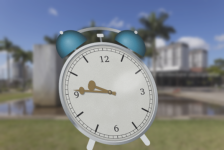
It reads 9,46
